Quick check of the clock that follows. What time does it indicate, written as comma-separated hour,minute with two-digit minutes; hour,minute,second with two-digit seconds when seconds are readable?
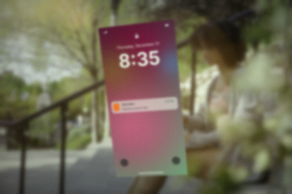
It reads 8,35
